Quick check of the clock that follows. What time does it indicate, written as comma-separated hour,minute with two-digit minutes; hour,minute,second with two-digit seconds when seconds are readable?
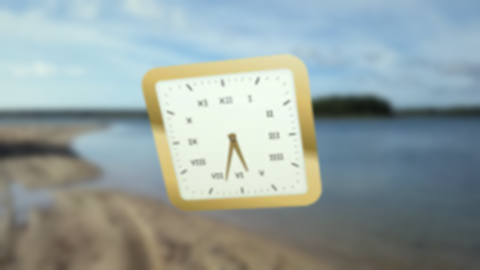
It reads 5,33
